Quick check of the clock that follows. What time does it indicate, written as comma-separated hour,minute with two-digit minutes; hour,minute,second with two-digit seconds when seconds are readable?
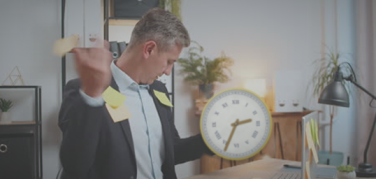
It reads 2,34
